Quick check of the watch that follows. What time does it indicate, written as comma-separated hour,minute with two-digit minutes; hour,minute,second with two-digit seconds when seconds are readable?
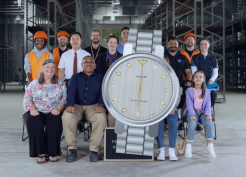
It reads 6,00
